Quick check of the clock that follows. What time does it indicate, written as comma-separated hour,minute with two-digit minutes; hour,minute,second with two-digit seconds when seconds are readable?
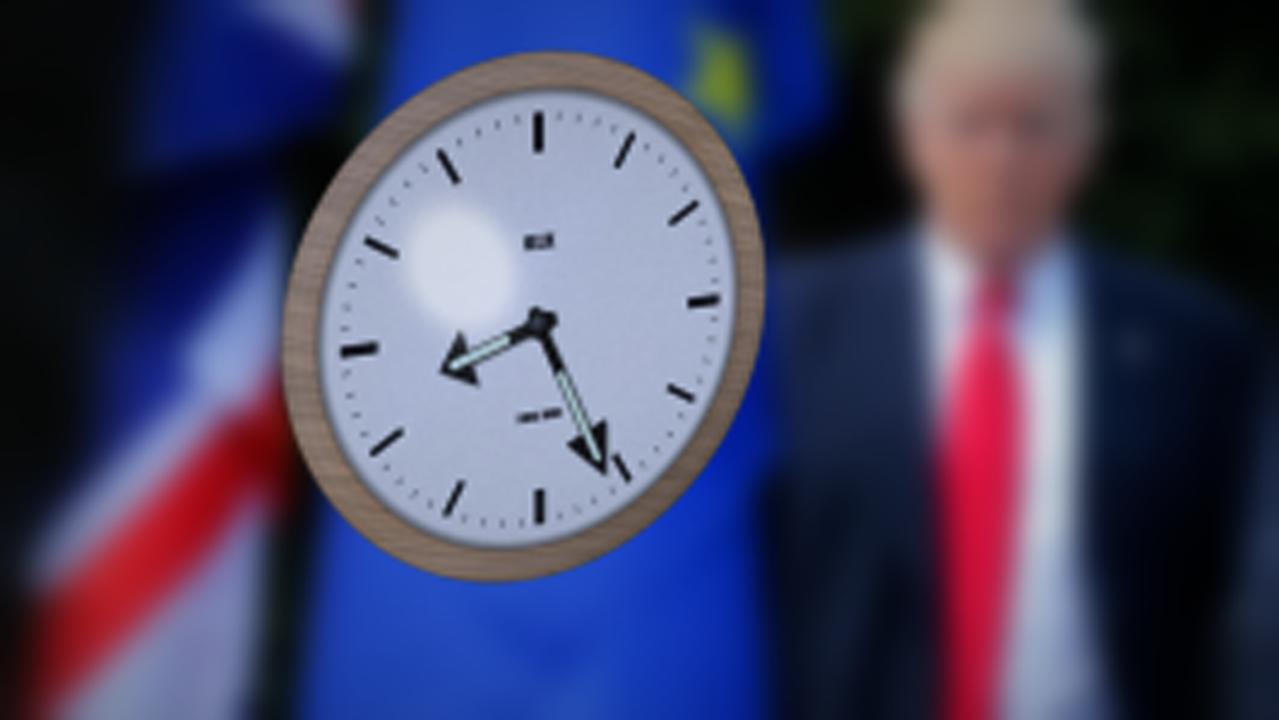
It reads 8,26
